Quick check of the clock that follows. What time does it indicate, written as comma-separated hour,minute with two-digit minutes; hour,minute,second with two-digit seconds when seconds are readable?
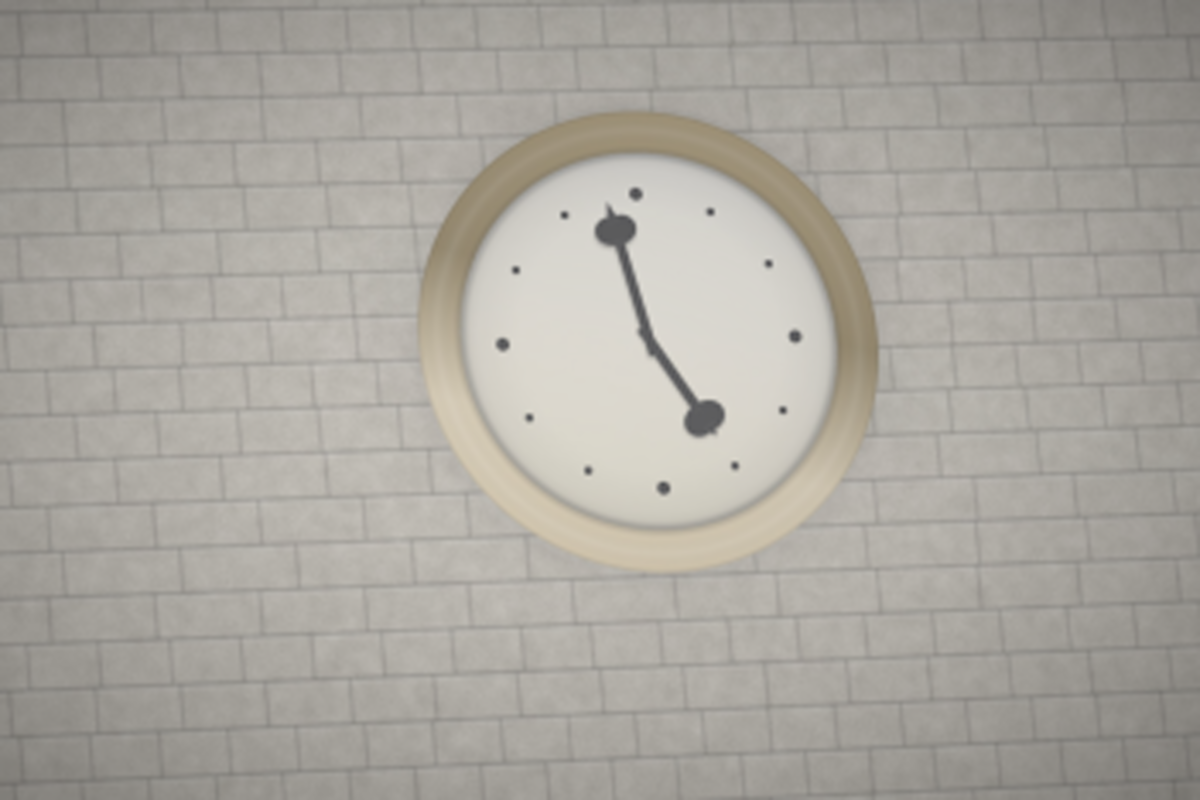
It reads 4,58
